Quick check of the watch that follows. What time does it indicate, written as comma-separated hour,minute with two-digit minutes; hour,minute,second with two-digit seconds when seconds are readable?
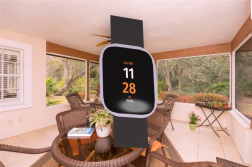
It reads 11,28
